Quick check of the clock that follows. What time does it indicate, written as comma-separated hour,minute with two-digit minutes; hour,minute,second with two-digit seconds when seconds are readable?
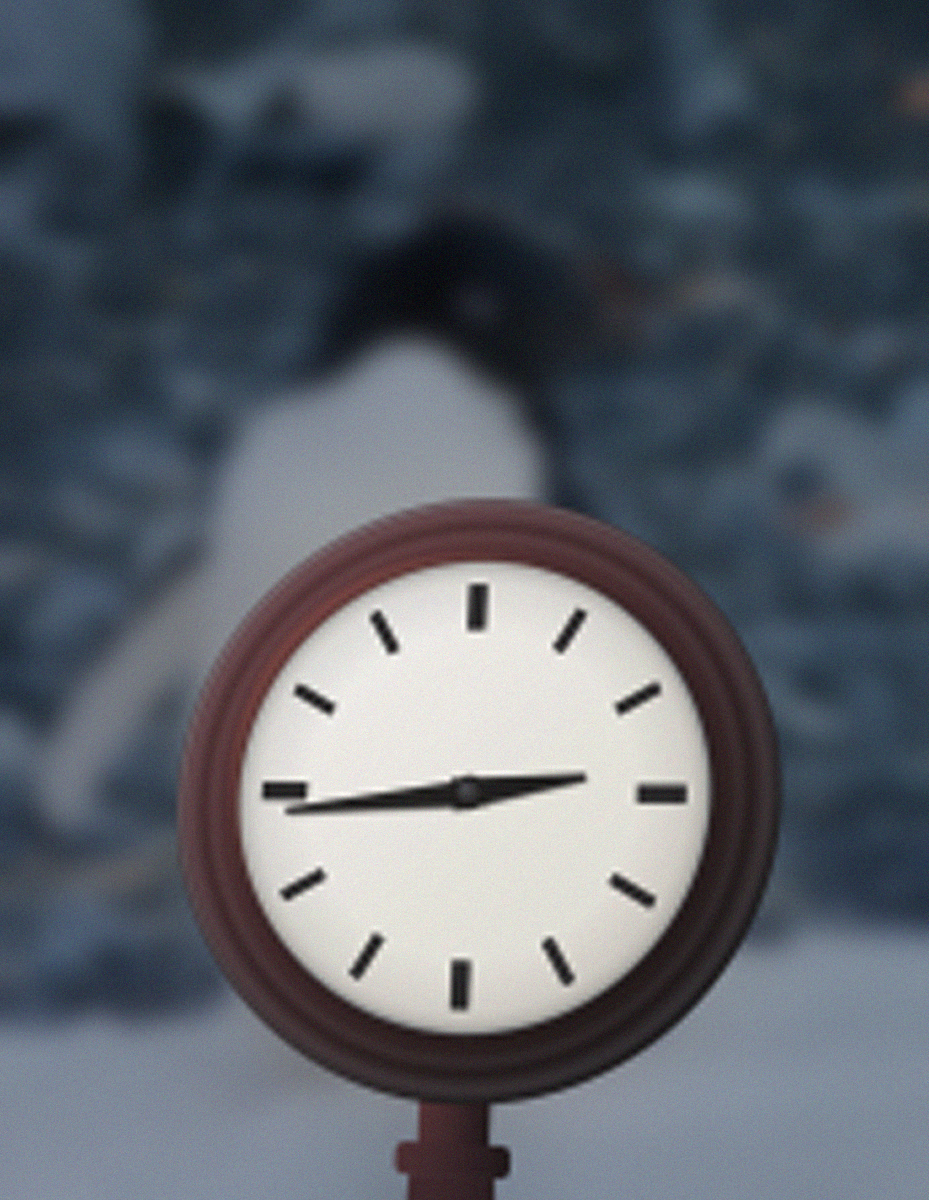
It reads 2,44
